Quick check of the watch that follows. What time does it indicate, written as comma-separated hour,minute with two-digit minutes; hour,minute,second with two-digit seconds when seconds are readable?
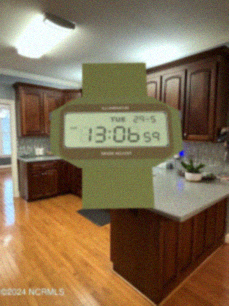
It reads 13,06,59
